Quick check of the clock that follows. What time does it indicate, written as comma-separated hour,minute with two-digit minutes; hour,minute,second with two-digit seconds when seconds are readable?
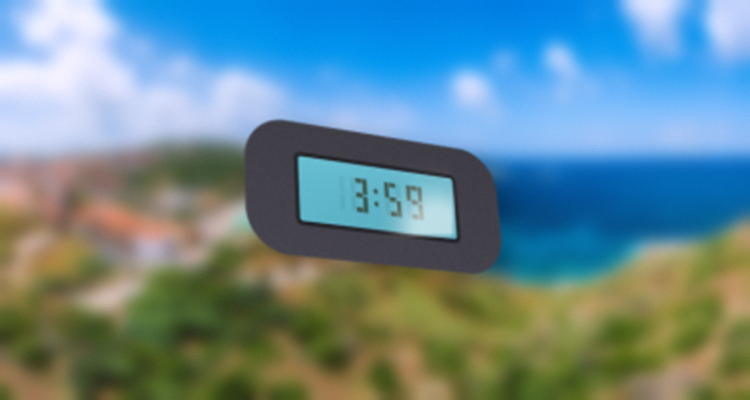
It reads 3,59
